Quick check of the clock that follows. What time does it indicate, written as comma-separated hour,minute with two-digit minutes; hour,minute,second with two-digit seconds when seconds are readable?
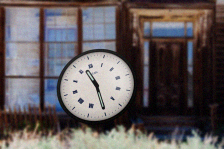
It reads 11,30
